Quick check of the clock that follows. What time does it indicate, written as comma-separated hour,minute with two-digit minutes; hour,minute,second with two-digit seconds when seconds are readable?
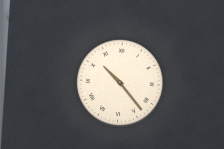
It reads 10,23
